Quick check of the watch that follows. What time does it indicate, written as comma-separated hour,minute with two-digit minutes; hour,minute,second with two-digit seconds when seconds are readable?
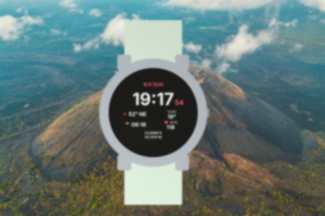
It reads 19,17
